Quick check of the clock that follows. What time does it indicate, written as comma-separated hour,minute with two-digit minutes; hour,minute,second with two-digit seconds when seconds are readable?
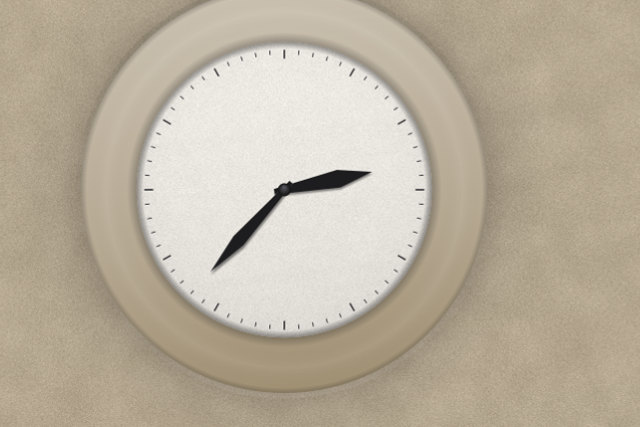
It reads 2,37
